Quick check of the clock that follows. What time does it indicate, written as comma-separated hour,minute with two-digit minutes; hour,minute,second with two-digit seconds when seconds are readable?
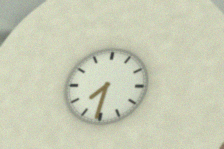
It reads 7,31
